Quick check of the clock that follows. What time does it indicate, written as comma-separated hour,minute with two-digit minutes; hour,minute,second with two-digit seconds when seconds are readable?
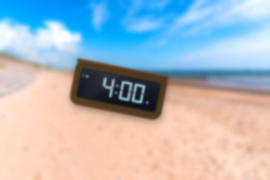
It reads 4,00
